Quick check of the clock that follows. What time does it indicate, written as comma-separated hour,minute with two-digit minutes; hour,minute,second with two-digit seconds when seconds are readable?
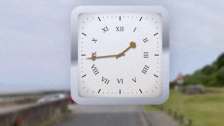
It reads 1,44
